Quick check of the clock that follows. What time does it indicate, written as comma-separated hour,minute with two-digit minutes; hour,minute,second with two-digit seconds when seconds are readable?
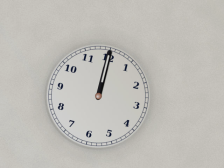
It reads 12,00
